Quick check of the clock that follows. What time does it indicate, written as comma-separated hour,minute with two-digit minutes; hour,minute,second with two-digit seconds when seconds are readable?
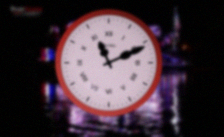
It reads 11,11
